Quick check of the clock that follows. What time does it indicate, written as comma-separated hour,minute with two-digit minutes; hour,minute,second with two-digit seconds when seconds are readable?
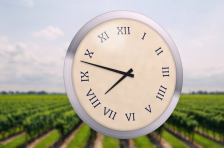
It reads 7,48
